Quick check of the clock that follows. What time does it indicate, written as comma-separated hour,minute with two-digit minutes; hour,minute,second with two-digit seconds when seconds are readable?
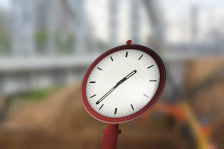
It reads 1,37
